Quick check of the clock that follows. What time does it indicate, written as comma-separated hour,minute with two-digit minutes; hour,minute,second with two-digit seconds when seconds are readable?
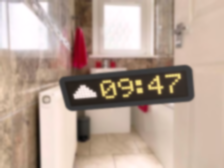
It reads 9,47
